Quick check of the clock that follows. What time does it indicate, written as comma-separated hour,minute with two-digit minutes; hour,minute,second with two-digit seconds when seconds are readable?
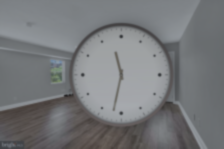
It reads 11,32
